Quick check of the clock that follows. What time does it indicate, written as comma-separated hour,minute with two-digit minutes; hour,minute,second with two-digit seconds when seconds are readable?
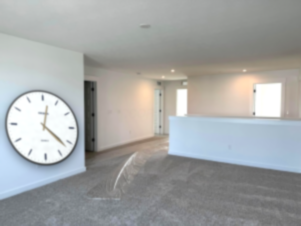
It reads 12,22
